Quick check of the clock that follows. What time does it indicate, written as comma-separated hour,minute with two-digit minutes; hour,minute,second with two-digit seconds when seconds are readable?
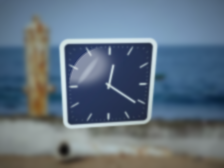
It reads 12,21
